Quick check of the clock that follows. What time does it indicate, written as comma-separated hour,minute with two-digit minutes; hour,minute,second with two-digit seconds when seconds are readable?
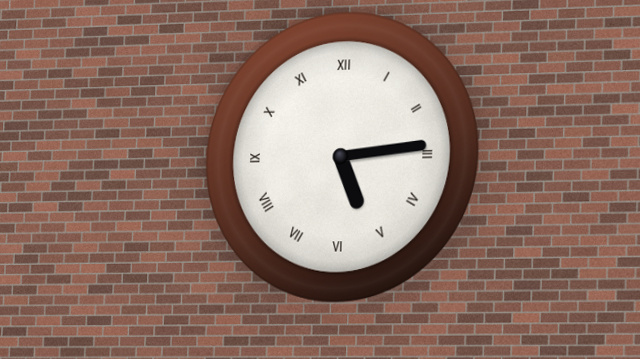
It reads 5,14
